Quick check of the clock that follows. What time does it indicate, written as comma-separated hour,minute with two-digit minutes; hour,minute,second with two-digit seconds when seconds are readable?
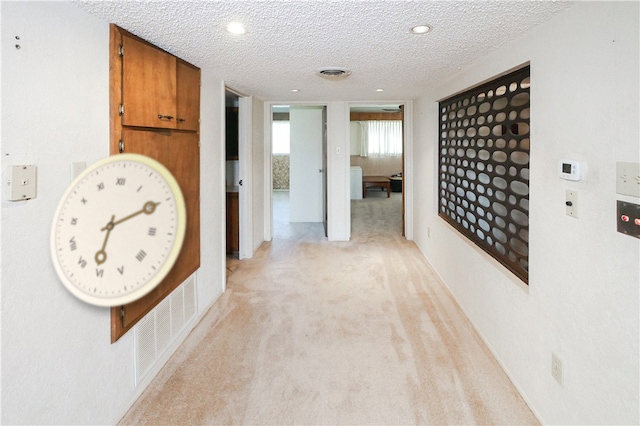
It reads 6,10
